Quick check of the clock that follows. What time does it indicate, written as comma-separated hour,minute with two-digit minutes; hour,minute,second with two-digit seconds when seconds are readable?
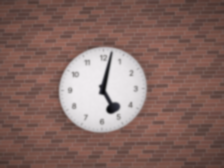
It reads 5,02
